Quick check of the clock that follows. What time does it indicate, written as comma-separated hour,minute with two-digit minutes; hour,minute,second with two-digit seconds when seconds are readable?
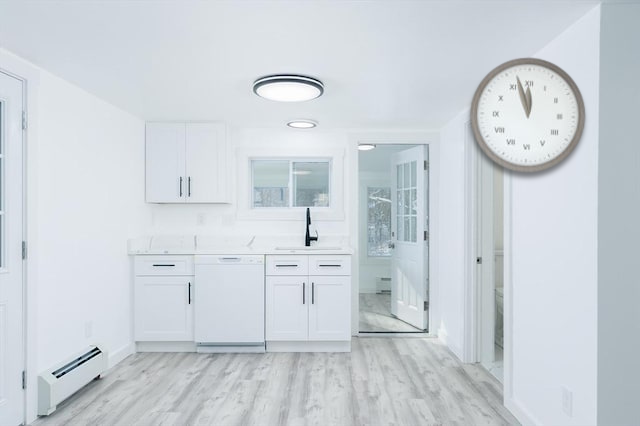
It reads 11,57
